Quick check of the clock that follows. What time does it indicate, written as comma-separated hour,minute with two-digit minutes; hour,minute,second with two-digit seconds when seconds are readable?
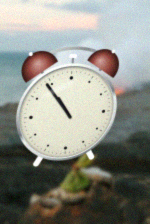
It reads 10,54
